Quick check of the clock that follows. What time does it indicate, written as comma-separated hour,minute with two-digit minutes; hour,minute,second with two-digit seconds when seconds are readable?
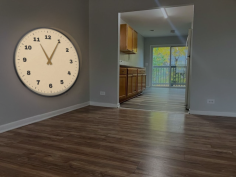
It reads 11,05
